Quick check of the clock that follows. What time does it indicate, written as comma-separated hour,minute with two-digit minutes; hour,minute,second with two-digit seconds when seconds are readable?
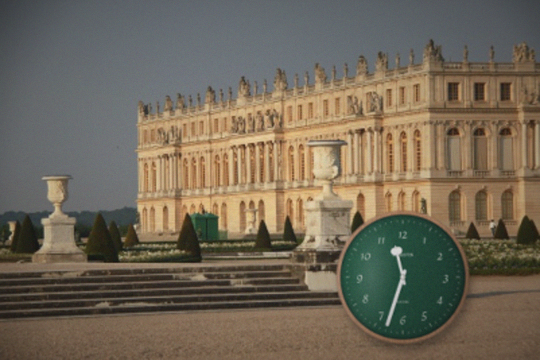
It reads 11,33
